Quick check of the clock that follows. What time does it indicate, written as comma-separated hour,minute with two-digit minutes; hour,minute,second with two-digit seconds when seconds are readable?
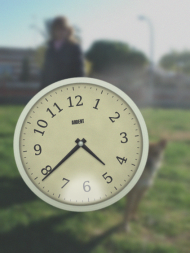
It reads 4,39
